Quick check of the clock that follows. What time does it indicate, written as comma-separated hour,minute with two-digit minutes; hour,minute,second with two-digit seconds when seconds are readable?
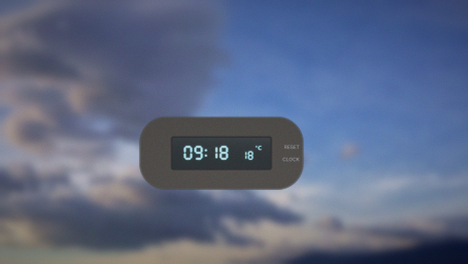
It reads 9,18
